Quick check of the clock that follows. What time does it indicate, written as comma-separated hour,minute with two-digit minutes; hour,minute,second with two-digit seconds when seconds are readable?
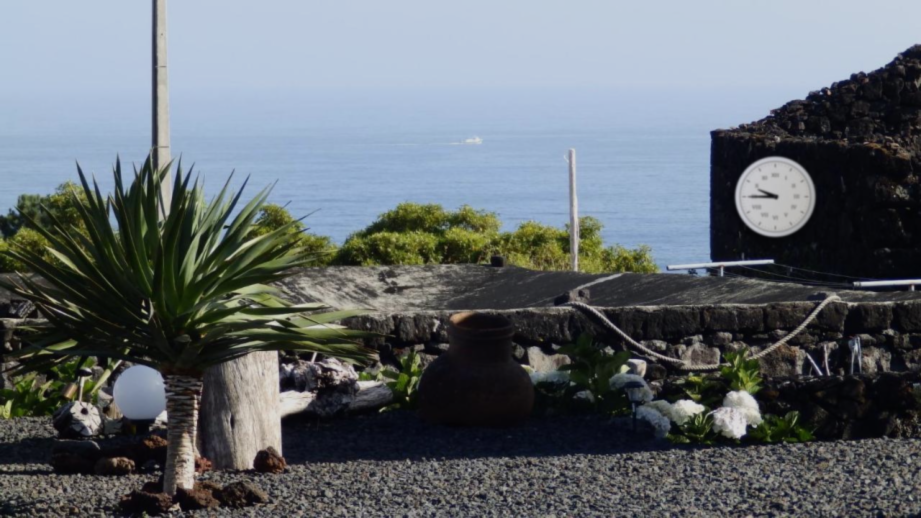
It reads 9,45
